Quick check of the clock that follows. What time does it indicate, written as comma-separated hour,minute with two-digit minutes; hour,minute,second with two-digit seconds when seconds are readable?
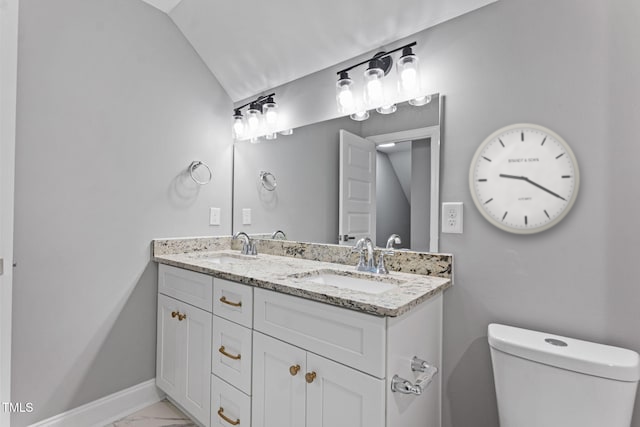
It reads 9,20
